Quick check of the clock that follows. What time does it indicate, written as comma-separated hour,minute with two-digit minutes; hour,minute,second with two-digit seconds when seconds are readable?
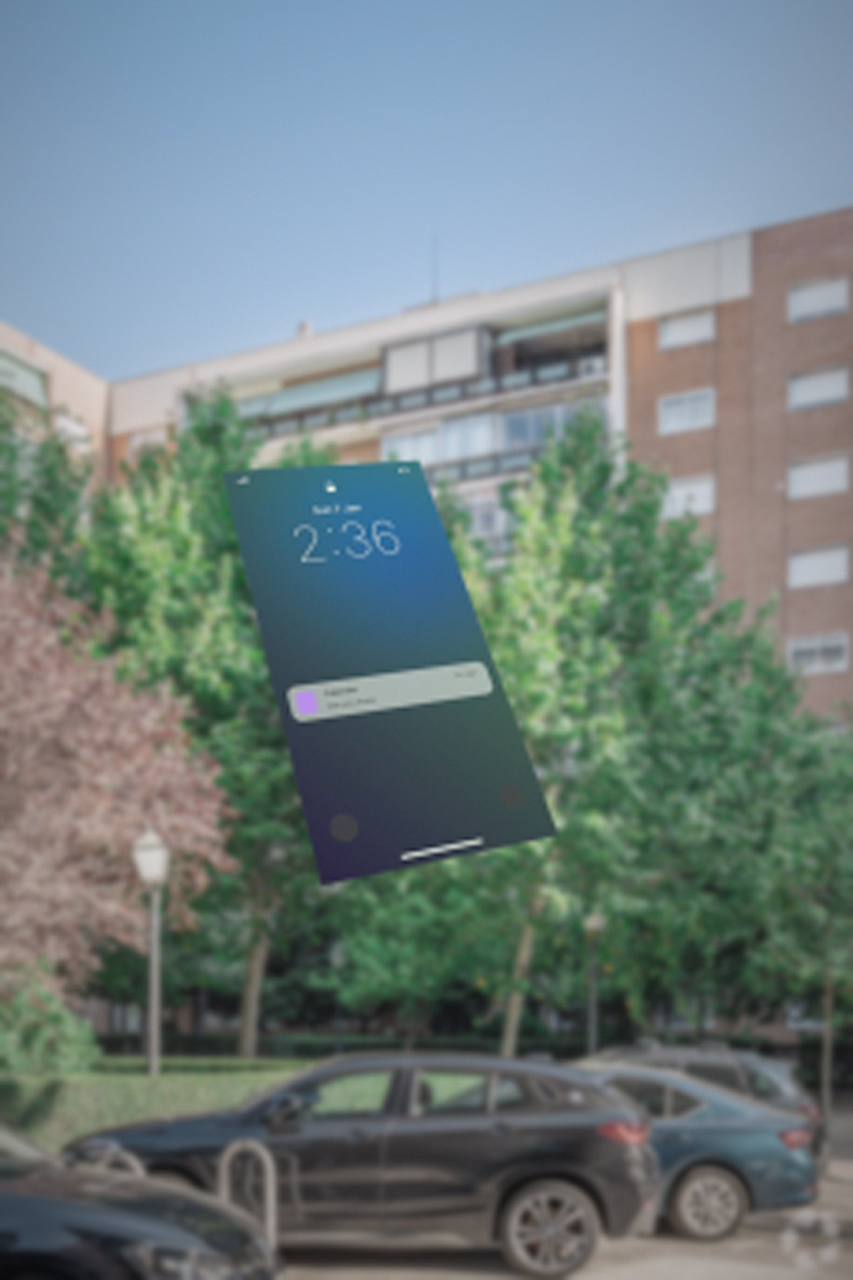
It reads 2,36
